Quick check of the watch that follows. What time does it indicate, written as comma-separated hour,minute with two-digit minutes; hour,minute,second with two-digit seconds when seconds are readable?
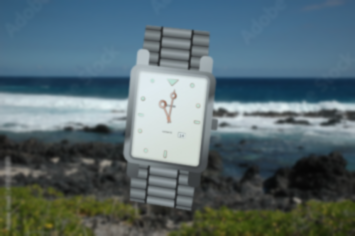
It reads 11,01
